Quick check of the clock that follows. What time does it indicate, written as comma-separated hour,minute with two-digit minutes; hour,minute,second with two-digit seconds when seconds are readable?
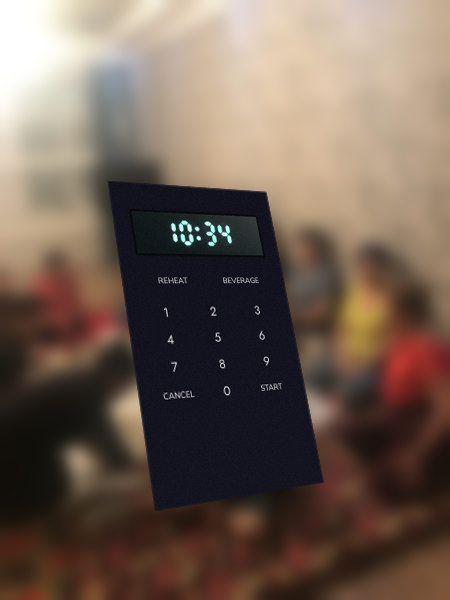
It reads 10,34
